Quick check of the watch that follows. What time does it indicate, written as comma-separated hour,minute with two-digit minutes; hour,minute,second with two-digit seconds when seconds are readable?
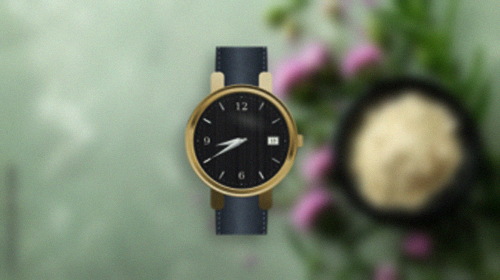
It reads 8,40
